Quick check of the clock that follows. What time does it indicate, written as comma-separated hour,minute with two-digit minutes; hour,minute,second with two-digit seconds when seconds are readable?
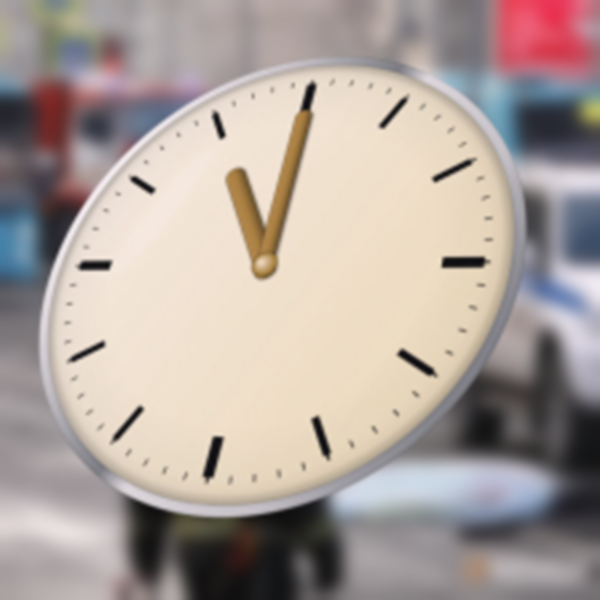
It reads 11,00
